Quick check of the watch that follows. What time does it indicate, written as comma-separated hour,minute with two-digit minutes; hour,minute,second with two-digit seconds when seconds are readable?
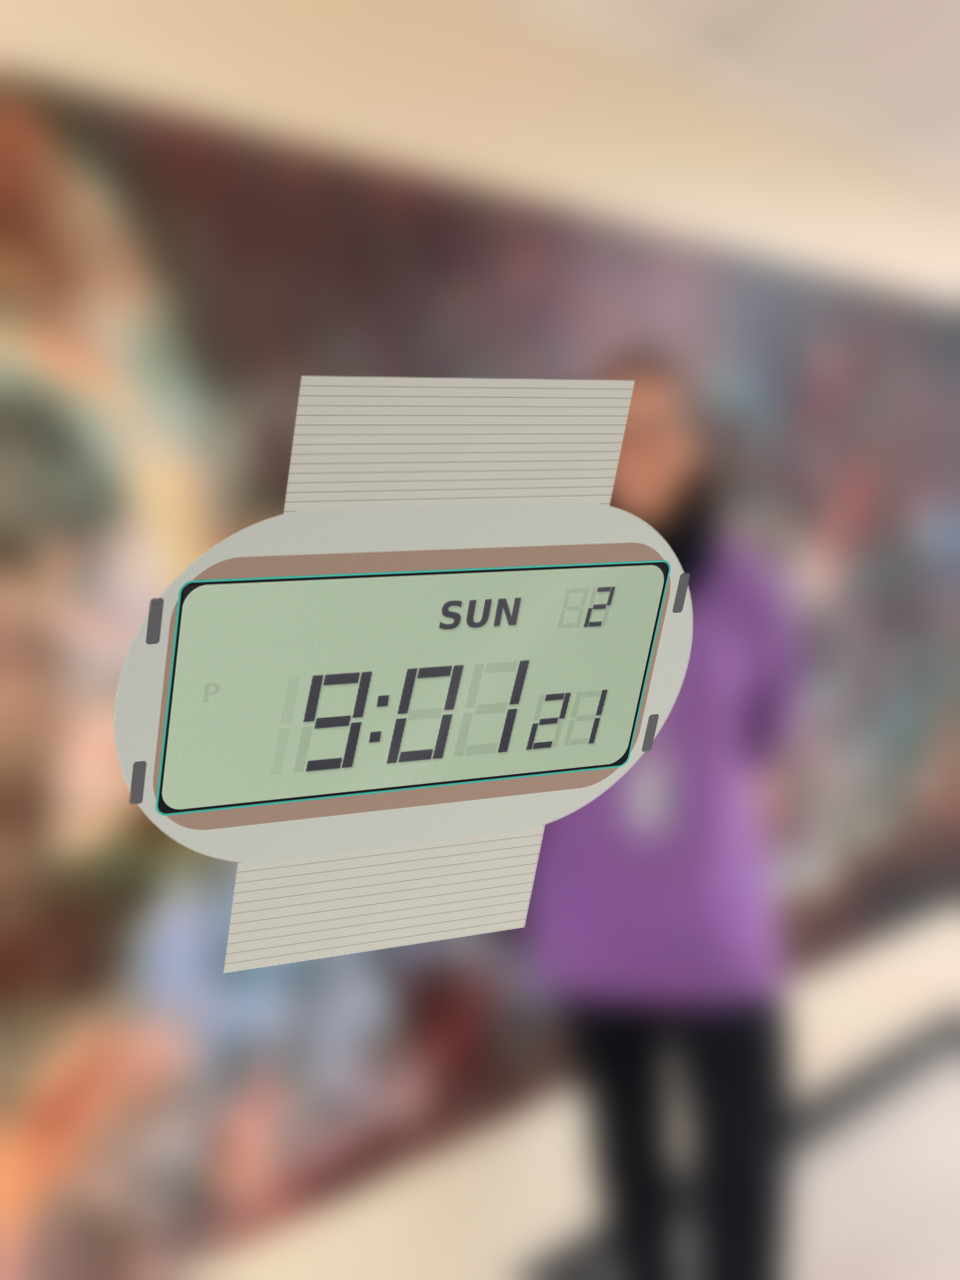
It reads 9,01,21
